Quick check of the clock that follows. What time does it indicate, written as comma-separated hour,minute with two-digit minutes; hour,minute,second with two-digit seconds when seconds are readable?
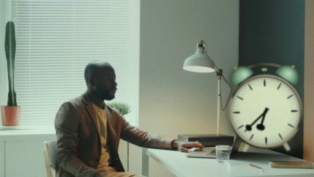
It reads 6,38
